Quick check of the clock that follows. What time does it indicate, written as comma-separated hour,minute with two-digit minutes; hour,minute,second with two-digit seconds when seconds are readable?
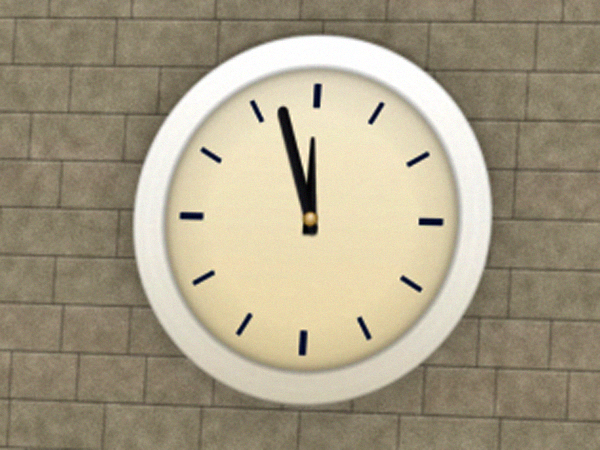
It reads 11,57
